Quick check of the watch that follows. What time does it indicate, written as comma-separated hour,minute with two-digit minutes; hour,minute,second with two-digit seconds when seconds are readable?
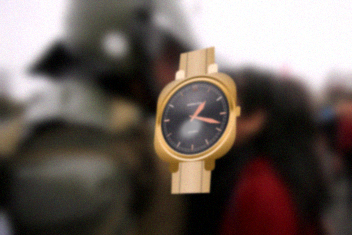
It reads 1,18
